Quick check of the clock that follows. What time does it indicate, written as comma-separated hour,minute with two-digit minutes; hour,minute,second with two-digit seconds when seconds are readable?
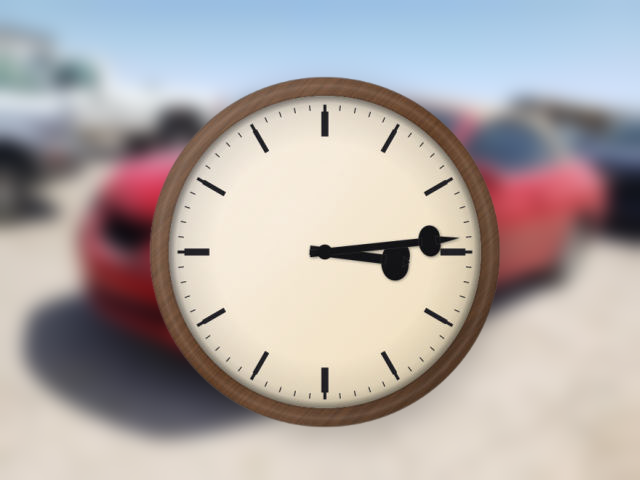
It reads 3,14
